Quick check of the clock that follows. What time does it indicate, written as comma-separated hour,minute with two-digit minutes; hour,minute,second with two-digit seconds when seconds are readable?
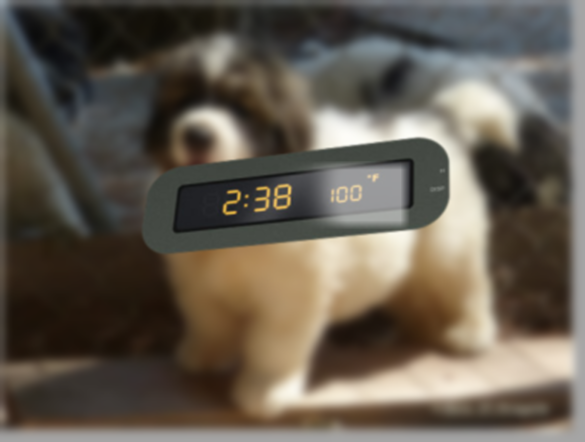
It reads 2,38
